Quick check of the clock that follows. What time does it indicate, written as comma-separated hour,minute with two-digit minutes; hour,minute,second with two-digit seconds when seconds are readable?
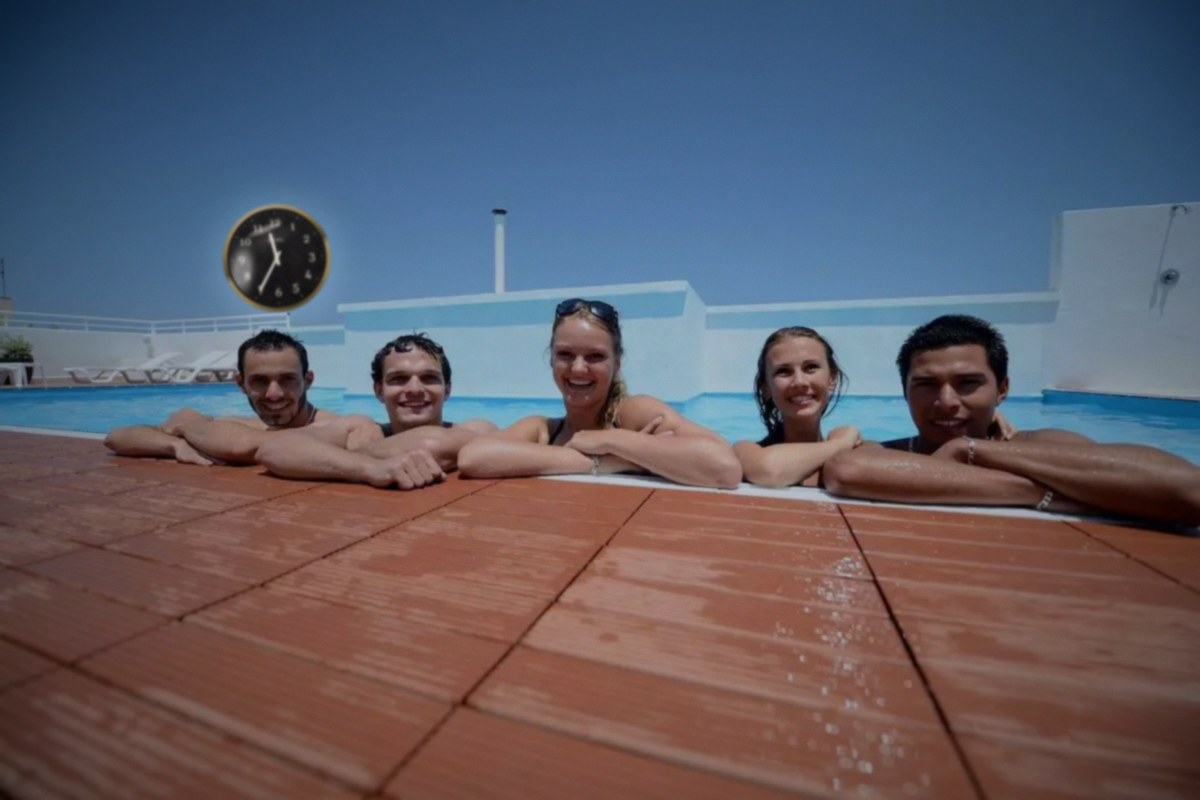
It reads 11,35
